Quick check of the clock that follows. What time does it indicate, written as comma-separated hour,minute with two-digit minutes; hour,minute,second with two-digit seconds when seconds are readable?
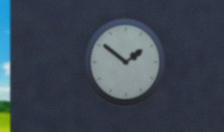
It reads 1,51
